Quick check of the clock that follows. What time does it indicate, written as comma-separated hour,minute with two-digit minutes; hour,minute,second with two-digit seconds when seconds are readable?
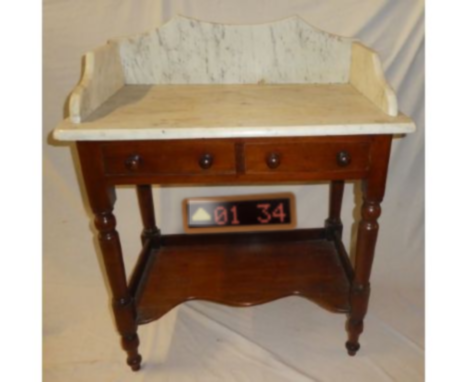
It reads 1,34
